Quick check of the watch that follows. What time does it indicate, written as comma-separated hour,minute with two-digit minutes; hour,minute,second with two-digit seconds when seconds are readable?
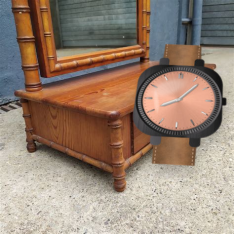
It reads 8,07
